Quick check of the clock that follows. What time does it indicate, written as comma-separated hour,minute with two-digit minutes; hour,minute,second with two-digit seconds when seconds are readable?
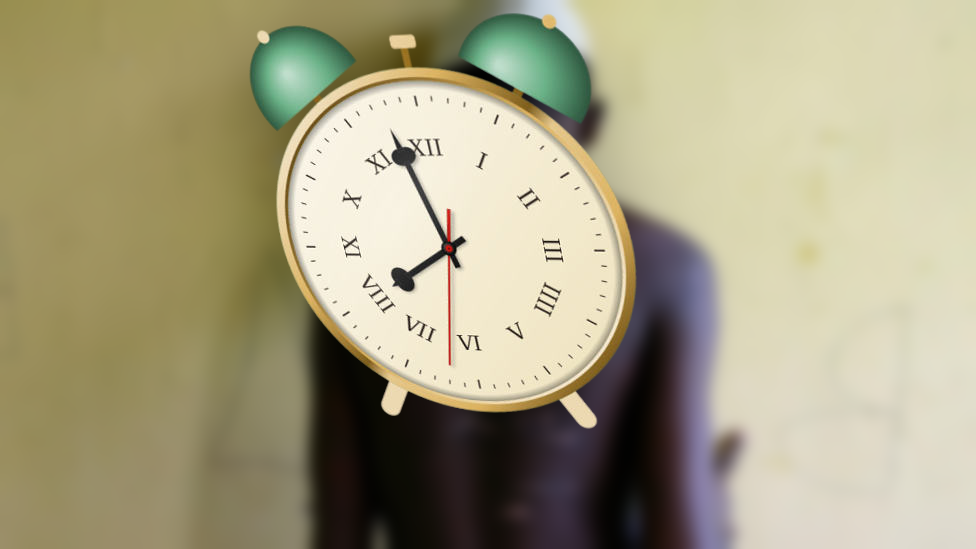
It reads 7,57,32
